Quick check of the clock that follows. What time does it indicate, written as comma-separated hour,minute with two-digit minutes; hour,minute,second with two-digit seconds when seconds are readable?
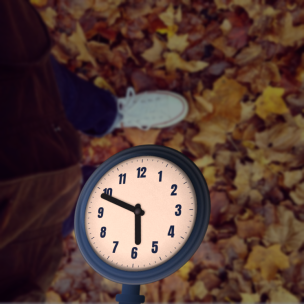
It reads 5,49
